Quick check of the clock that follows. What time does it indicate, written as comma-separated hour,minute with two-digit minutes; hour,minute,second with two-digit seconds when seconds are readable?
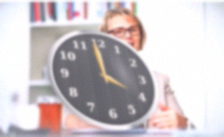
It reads 3,59
